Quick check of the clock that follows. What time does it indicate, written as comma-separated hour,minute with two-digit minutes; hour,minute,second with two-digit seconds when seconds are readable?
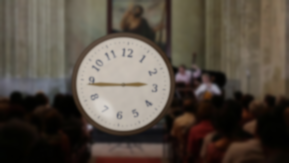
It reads 2,44
